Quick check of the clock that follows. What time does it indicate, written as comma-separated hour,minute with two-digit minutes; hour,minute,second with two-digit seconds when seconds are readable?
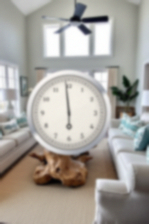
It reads 5,59
